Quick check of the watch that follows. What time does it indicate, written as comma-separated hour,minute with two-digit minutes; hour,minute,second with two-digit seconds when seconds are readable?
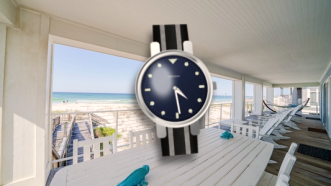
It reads 4,29
